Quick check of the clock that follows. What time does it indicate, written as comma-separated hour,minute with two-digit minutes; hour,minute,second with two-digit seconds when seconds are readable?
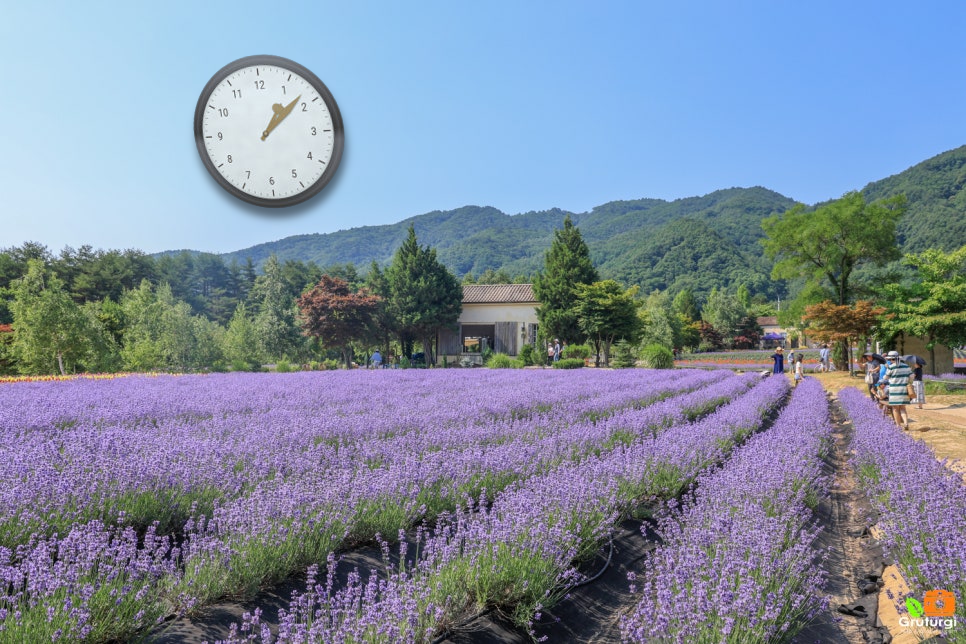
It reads 1,08
